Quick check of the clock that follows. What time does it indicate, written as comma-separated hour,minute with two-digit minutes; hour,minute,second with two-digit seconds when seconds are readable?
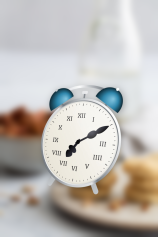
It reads 7,10
